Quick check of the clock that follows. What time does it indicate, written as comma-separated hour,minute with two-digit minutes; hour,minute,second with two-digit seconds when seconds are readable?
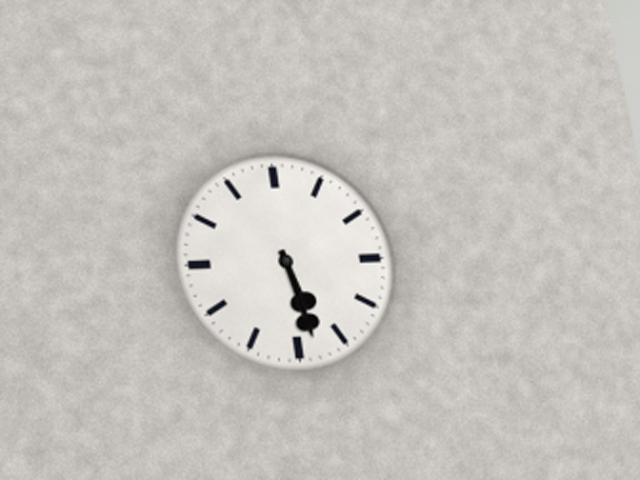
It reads 5,28
